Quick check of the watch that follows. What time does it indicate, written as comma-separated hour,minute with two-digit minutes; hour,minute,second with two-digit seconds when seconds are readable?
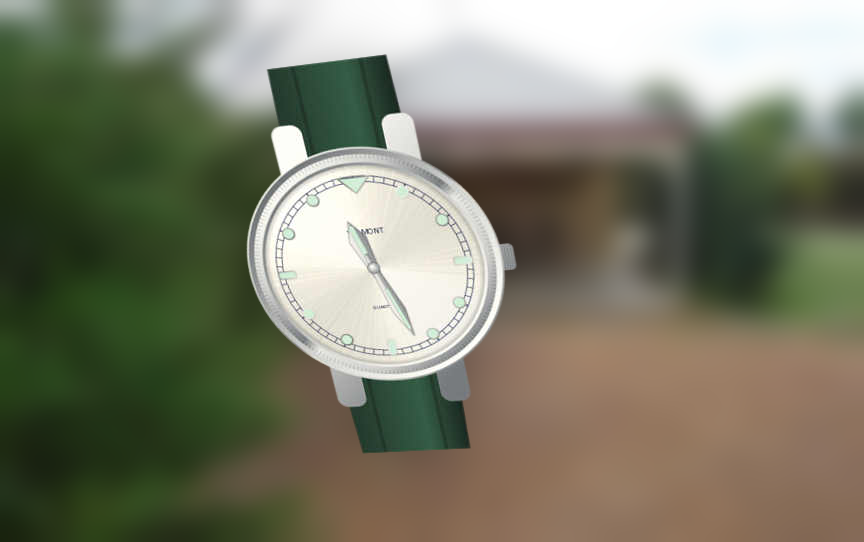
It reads 11,27
